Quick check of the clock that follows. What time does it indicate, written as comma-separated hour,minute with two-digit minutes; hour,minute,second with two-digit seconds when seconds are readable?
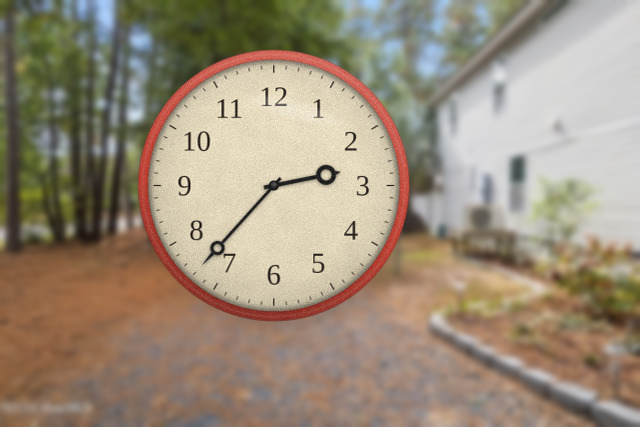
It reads 2,37
